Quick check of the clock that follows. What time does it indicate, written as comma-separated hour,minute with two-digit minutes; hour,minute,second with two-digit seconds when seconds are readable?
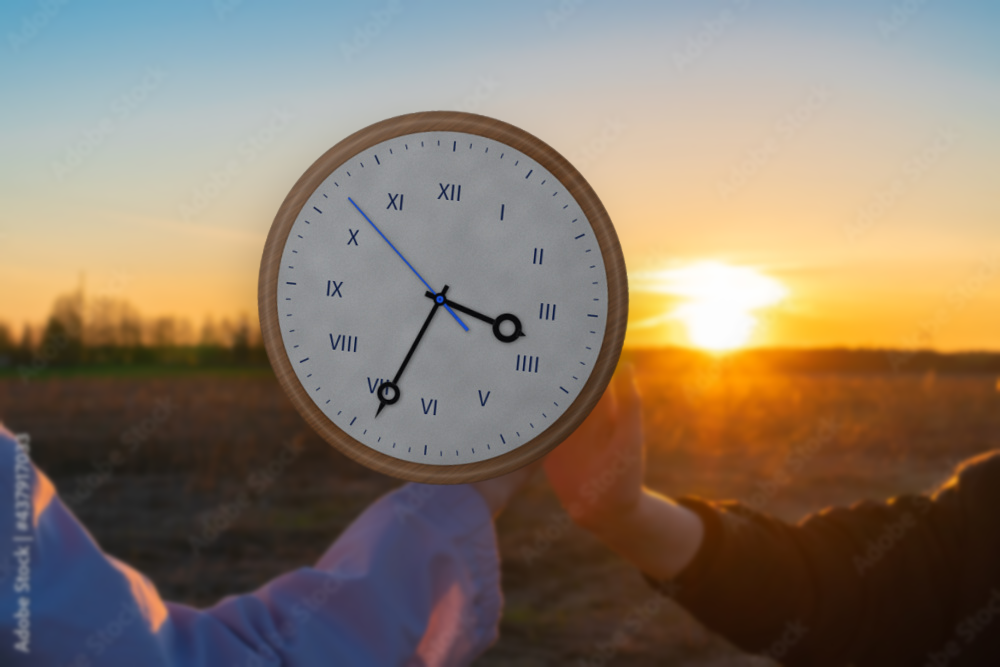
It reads 3,33,52
